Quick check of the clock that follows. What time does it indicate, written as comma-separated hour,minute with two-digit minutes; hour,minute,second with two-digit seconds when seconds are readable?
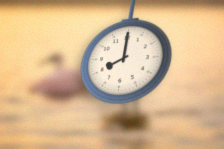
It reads 8,00
